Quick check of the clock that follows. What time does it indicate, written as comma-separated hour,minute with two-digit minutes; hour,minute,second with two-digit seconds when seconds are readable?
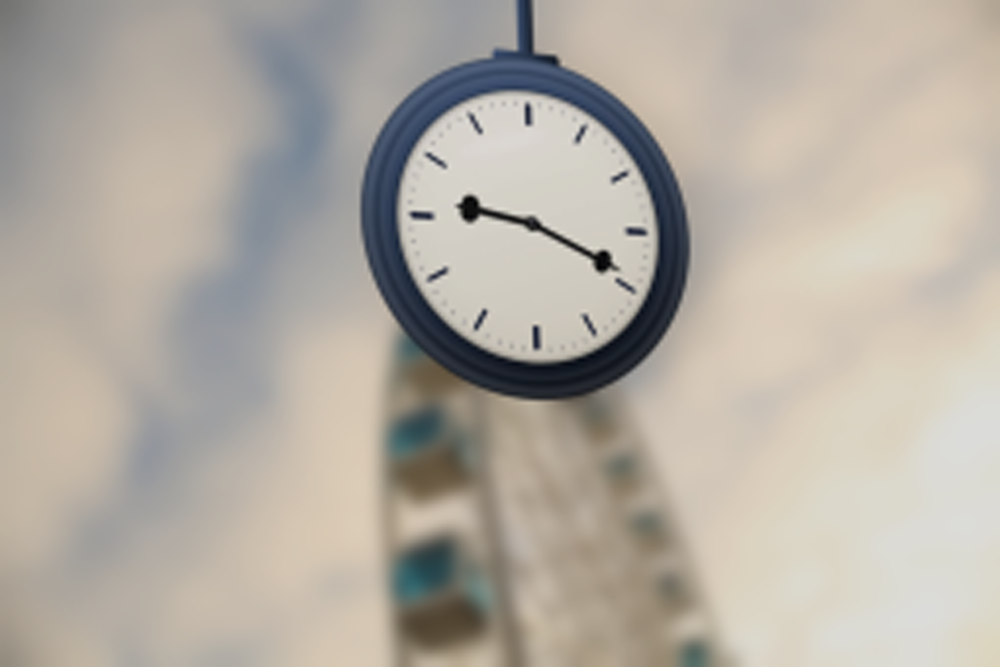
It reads 9,19
